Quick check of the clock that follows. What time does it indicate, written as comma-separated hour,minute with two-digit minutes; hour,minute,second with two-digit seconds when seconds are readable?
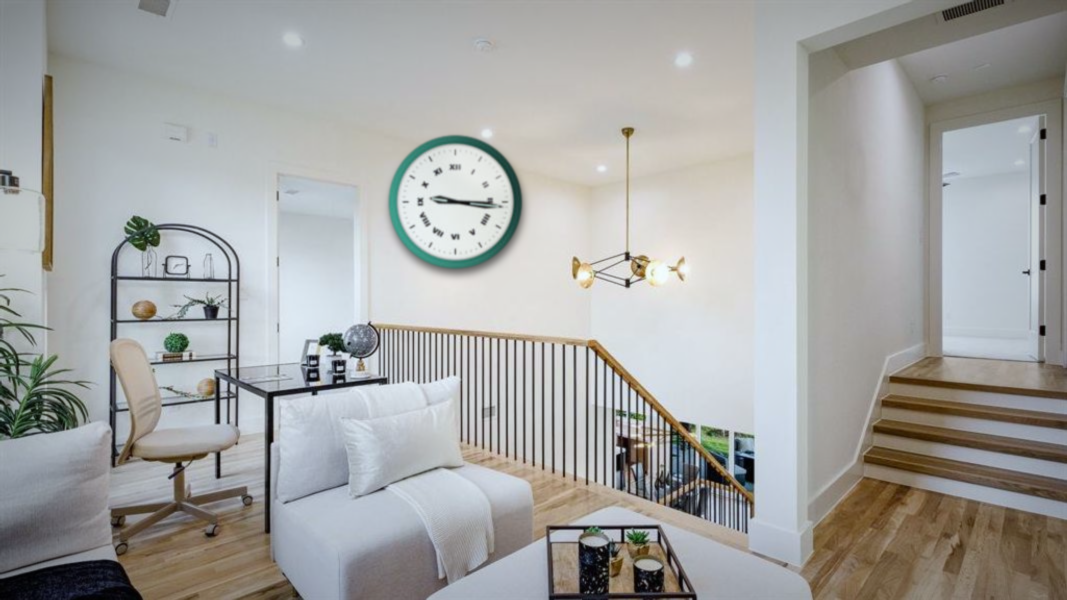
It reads 9,16
